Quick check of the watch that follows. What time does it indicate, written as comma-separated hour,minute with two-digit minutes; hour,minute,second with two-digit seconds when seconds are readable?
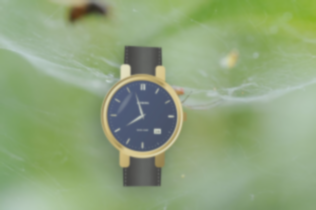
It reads 7,57
